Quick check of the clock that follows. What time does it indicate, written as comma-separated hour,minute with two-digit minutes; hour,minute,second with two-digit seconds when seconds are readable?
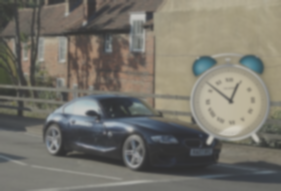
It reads 12,52
